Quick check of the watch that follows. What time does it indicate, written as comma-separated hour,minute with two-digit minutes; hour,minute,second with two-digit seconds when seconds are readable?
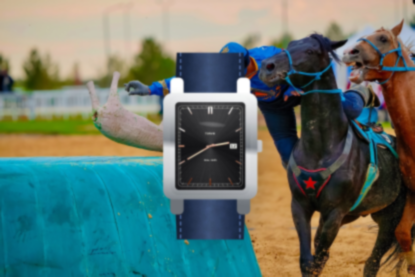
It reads 2,40
